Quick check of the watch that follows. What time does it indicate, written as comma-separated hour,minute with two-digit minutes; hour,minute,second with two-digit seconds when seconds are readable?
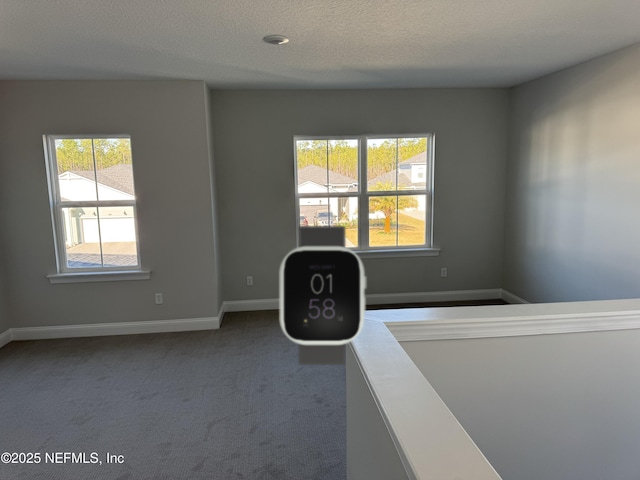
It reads 1,58
